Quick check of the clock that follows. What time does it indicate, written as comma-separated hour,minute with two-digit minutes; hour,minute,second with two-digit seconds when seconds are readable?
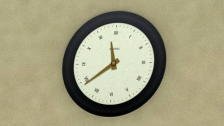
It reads 11,39
